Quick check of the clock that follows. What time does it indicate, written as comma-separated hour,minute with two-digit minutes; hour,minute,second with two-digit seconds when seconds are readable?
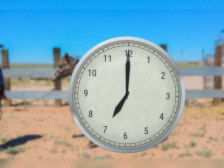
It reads 7,00
